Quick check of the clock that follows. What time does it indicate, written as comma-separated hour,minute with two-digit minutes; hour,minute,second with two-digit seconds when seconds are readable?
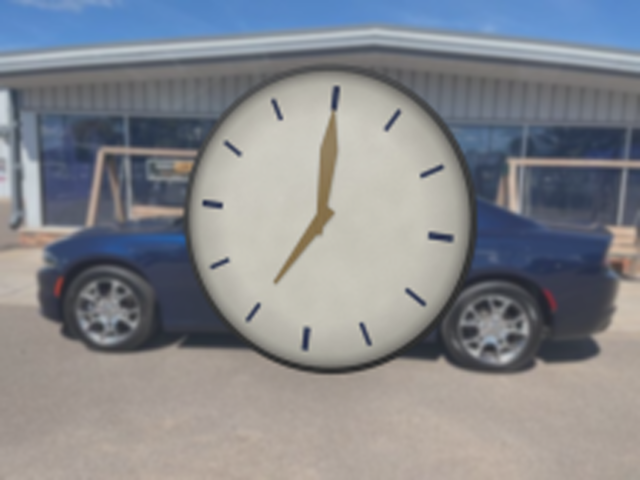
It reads 7,00
